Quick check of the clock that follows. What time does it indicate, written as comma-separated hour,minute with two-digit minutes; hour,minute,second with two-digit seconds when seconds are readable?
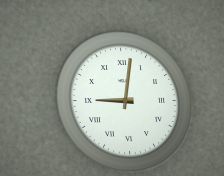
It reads 9,02
